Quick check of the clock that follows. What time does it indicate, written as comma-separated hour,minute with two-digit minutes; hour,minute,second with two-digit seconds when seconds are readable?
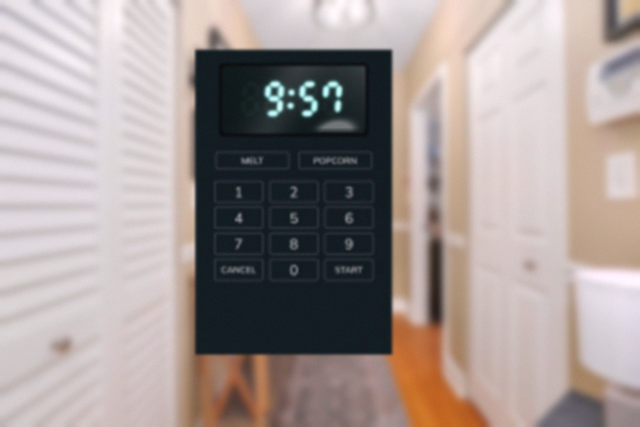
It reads 9,57
